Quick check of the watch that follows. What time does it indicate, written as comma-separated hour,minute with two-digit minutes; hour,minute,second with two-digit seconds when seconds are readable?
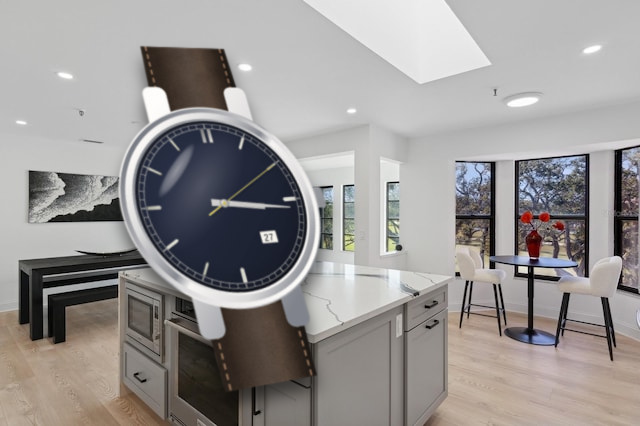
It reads 3,16,10
